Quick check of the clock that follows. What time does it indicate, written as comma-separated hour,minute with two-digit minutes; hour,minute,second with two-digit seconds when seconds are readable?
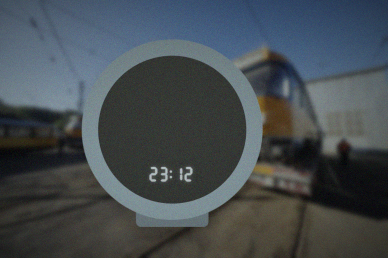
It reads 23,12
